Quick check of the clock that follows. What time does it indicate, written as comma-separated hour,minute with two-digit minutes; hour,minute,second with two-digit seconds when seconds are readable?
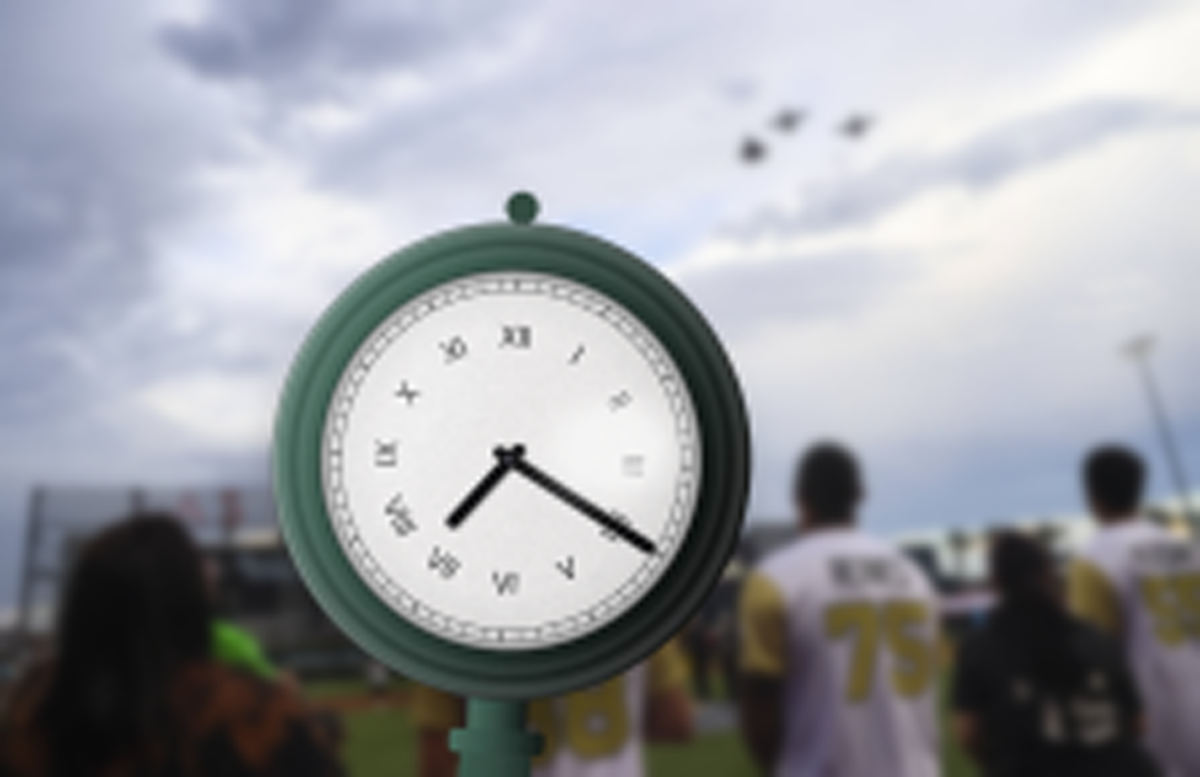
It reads 7,20
